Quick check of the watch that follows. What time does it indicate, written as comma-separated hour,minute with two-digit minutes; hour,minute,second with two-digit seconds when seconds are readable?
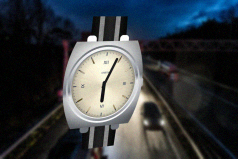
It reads 6,04
